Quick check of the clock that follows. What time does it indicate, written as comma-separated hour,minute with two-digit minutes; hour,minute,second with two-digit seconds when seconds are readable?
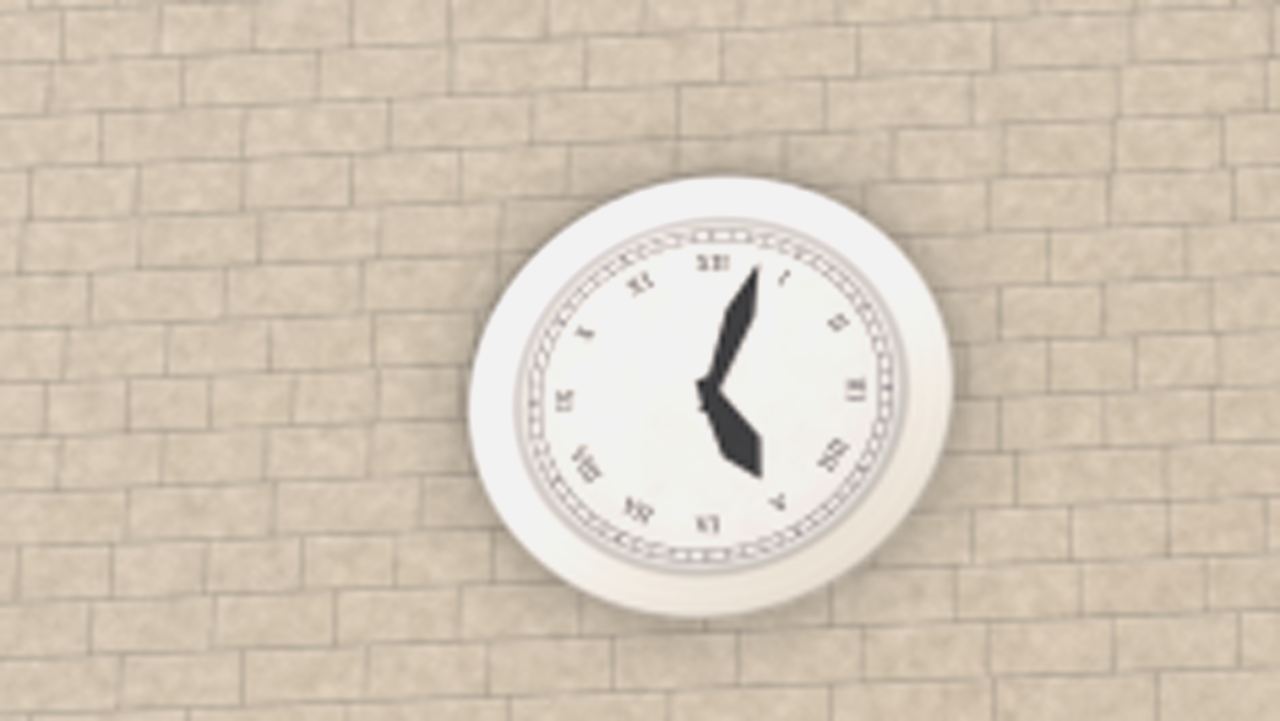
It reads 5,03
